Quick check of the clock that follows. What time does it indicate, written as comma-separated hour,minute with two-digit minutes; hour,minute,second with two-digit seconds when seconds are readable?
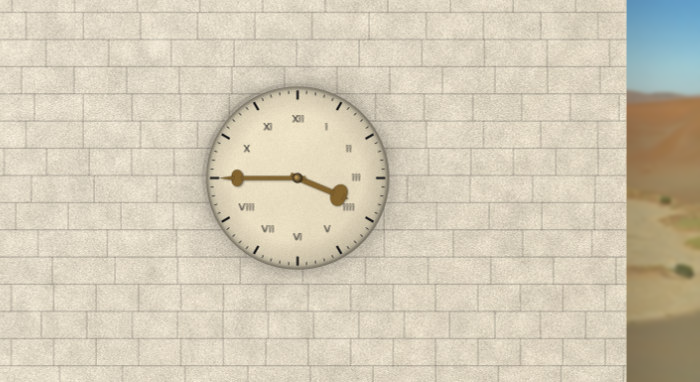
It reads 3,45
